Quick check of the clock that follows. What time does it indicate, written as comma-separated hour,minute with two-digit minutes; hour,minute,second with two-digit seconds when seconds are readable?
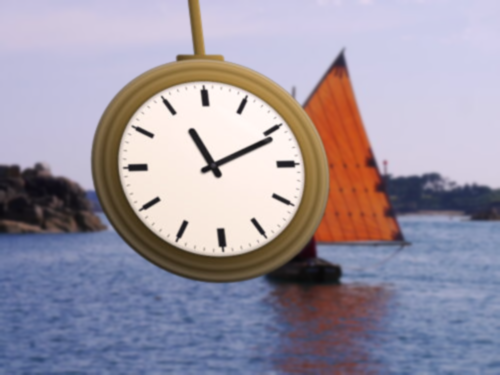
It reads 11,11
